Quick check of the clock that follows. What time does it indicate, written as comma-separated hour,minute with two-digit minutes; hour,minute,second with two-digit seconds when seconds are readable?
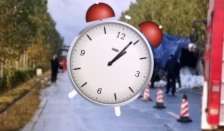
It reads 1,04
